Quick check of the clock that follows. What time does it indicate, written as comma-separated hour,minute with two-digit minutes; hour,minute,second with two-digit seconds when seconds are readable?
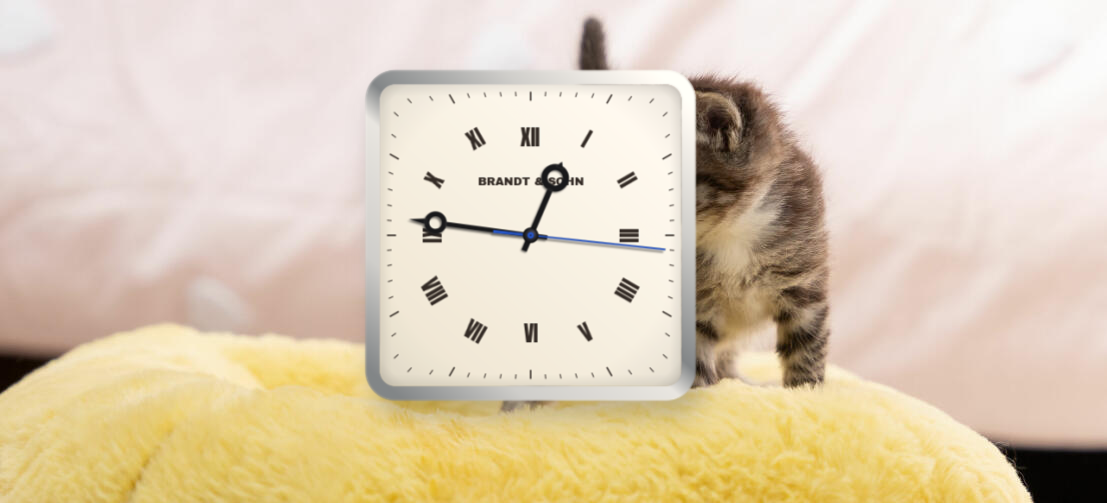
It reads 12,46,16
